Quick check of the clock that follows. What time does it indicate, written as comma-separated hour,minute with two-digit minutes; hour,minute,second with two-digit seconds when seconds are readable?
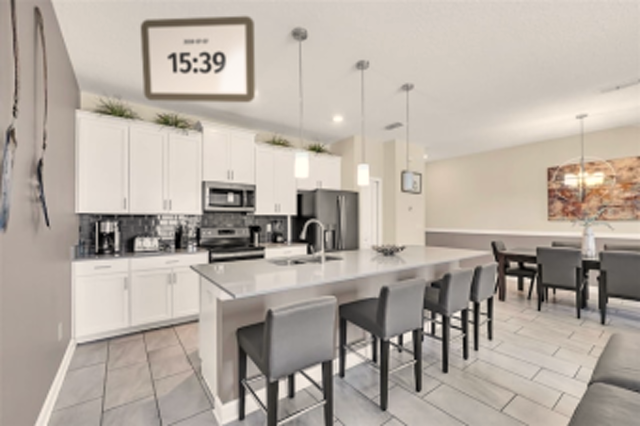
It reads 15,39
